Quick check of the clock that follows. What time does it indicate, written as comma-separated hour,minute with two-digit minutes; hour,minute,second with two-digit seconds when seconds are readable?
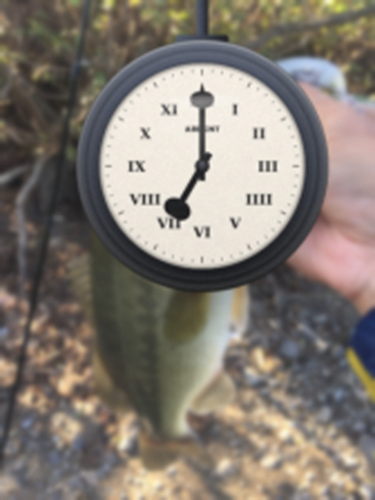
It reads 7,00
